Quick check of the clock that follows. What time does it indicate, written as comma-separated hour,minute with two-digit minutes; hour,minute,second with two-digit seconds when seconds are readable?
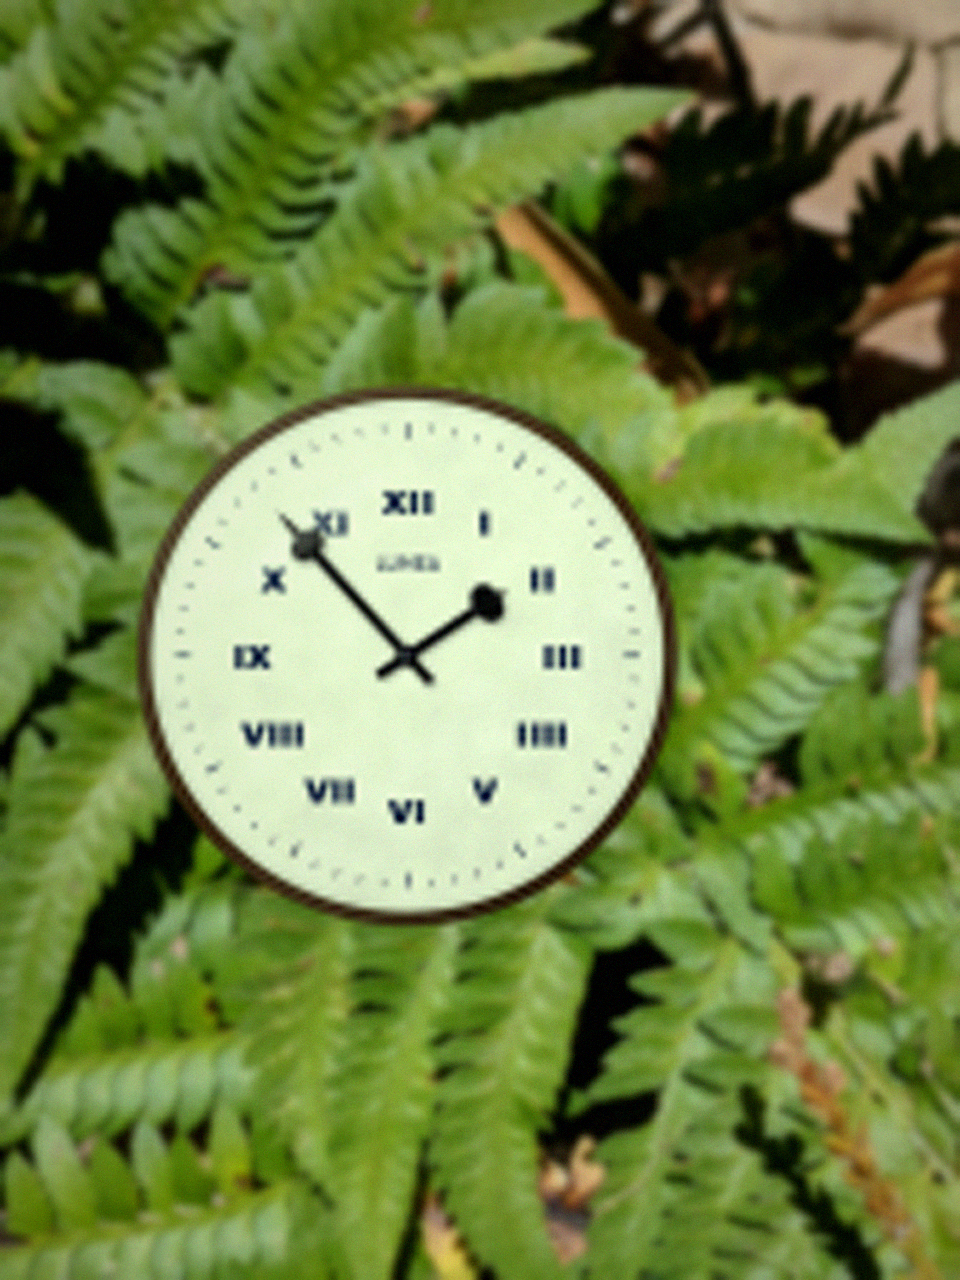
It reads 1,53
